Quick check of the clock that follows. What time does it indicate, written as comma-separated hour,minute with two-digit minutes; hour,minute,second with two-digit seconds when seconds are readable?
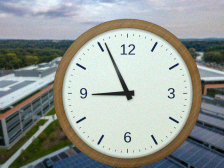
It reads 8,56
